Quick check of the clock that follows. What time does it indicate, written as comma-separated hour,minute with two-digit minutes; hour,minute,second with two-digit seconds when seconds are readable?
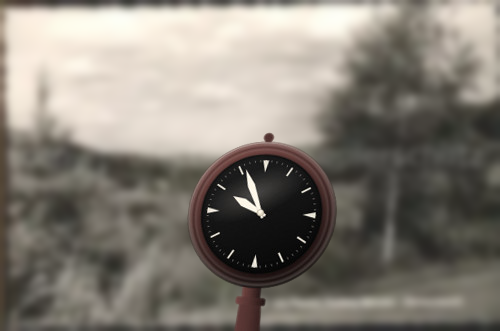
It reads 9,56
